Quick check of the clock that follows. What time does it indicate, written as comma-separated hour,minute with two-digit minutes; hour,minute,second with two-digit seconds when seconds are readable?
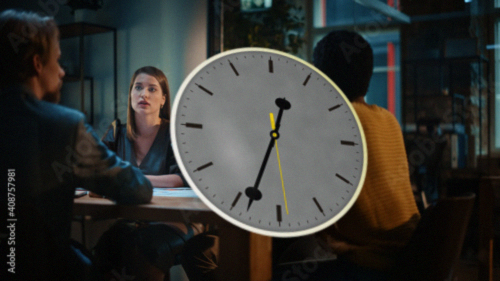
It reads 12,33,29
